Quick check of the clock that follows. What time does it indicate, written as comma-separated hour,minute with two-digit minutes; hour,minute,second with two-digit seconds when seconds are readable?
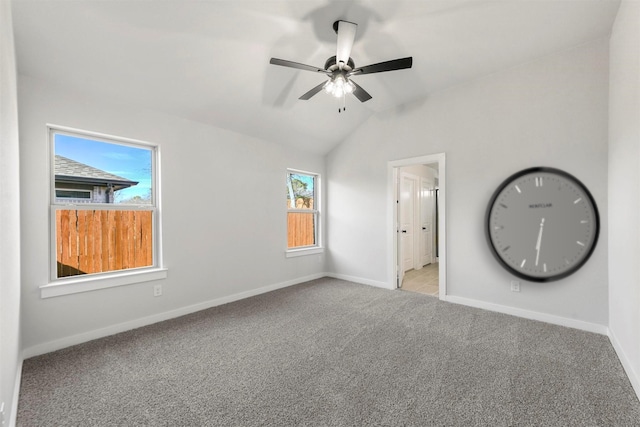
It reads 6,32
